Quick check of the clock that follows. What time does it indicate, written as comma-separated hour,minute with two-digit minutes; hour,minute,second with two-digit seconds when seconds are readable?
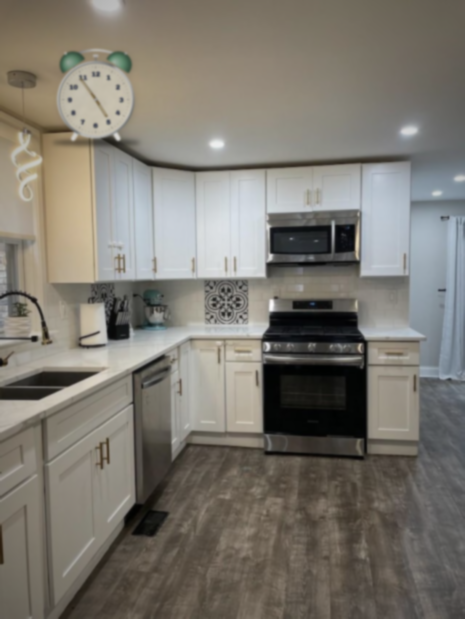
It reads 4,54
